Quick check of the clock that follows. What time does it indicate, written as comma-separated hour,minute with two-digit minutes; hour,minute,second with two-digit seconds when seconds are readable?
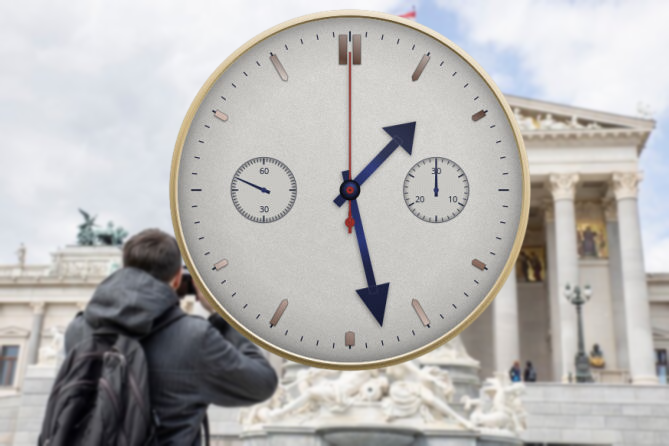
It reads 1,27,49
